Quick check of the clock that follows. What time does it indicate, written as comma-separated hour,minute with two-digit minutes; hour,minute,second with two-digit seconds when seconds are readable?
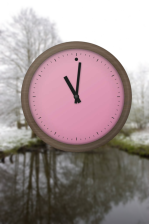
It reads 11,01
